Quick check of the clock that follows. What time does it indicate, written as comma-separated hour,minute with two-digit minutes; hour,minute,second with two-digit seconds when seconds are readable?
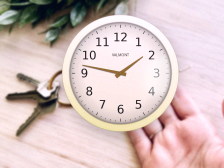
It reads 1,47
